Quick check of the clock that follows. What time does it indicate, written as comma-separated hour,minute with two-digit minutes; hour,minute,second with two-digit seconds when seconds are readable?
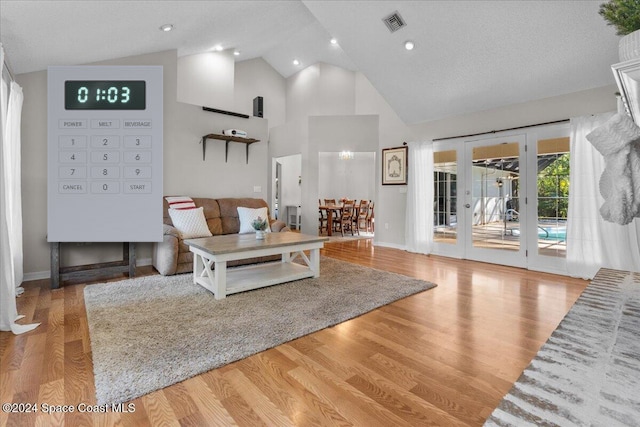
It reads 1,03
